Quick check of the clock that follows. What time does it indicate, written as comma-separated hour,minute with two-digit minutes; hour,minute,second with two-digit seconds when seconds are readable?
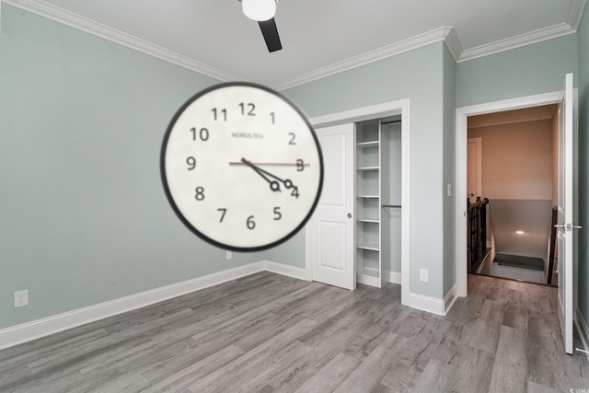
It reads 4,19,15
